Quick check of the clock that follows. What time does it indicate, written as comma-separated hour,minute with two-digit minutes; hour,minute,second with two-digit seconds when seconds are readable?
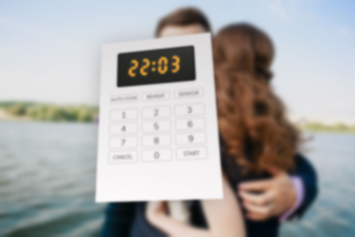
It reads 22,03
